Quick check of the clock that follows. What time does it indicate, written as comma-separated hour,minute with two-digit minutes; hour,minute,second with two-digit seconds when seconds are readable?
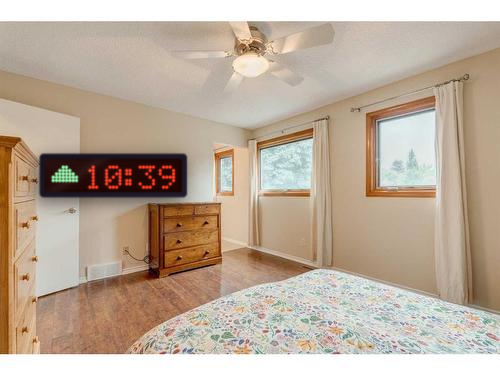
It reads 10,39
